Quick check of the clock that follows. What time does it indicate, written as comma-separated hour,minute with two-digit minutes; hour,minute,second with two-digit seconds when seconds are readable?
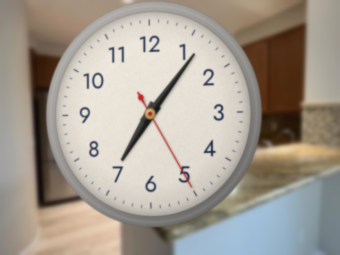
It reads 7,06,25
